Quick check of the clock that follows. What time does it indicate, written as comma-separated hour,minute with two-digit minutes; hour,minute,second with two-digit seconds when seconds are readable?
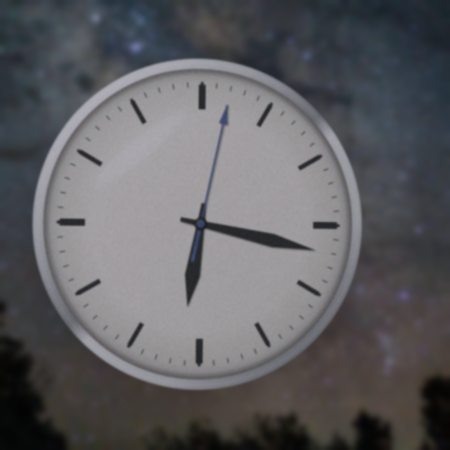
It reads 6,17,02
